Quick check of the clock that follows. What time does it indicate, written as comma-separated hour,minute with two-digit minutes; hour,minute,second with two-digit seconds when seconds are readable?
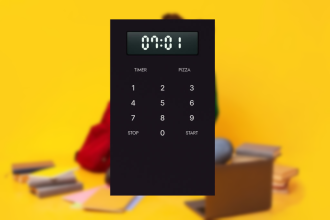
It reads 7,01
